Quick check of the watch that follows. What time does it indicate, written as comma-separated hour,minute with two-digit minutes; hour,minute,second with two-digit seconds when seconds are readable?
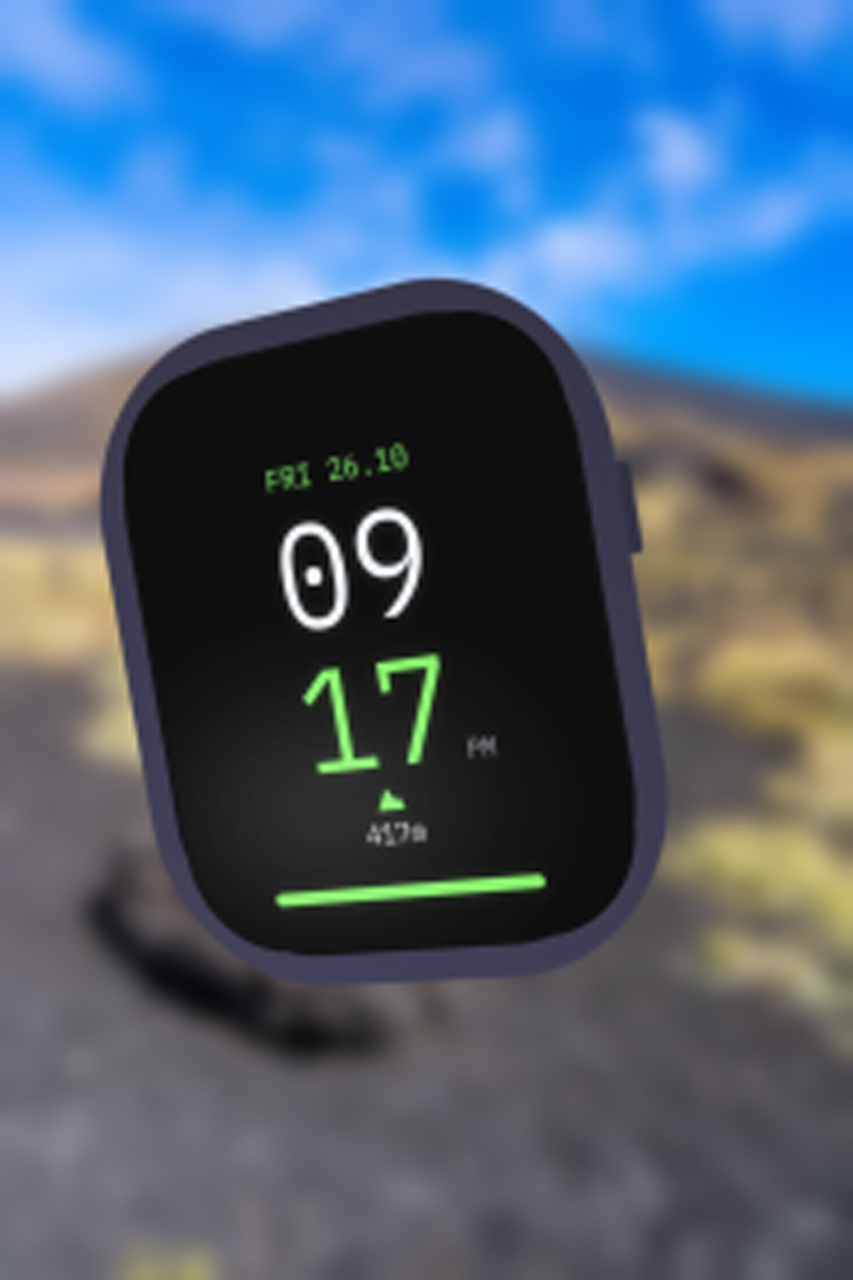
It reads 9,17
